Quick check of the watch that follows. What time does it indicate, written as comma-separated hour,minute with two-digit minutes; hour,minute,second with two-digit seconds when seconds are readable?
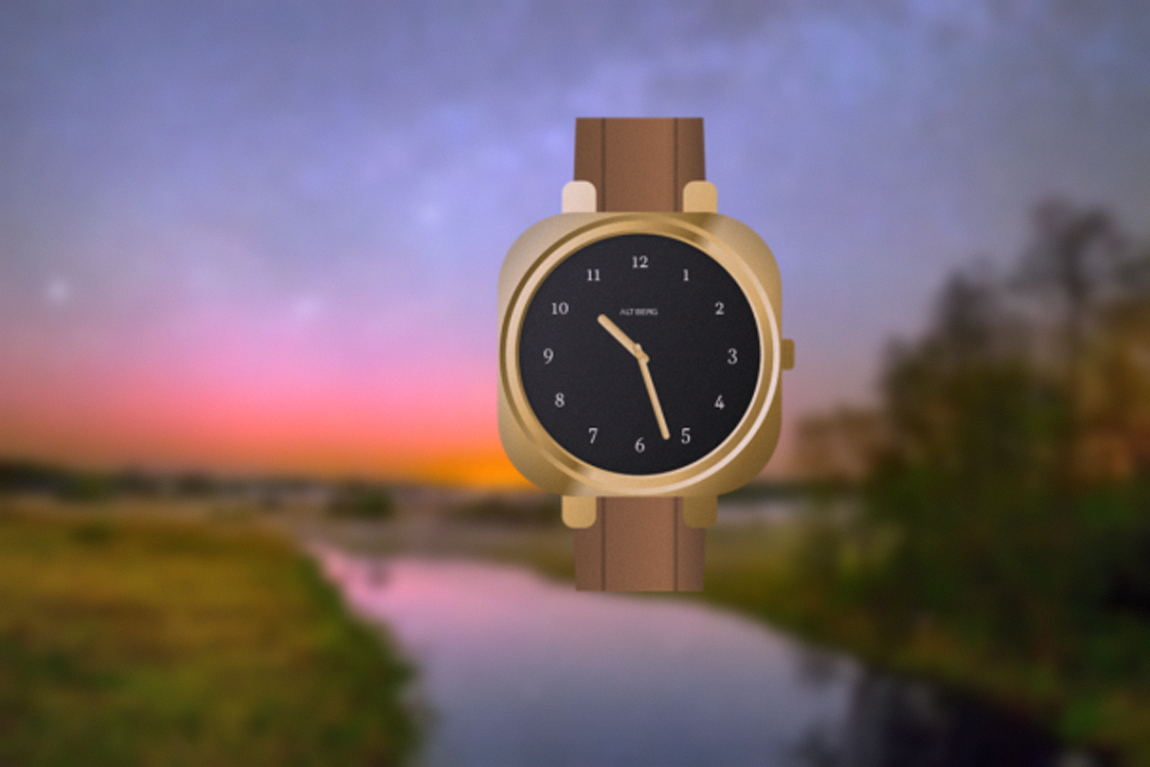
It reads 10,27
